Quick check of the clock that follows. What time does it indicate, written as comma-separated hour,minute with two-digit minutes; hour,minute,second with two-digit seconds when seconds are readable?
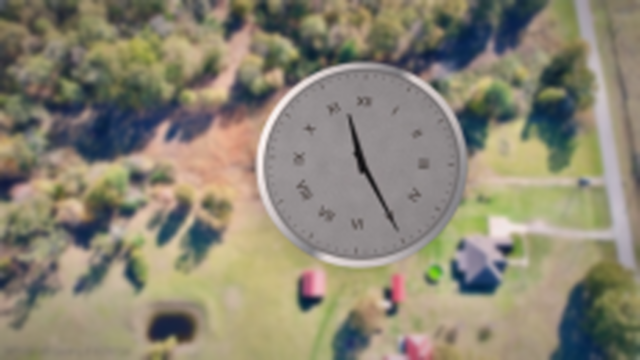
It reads 11,25
